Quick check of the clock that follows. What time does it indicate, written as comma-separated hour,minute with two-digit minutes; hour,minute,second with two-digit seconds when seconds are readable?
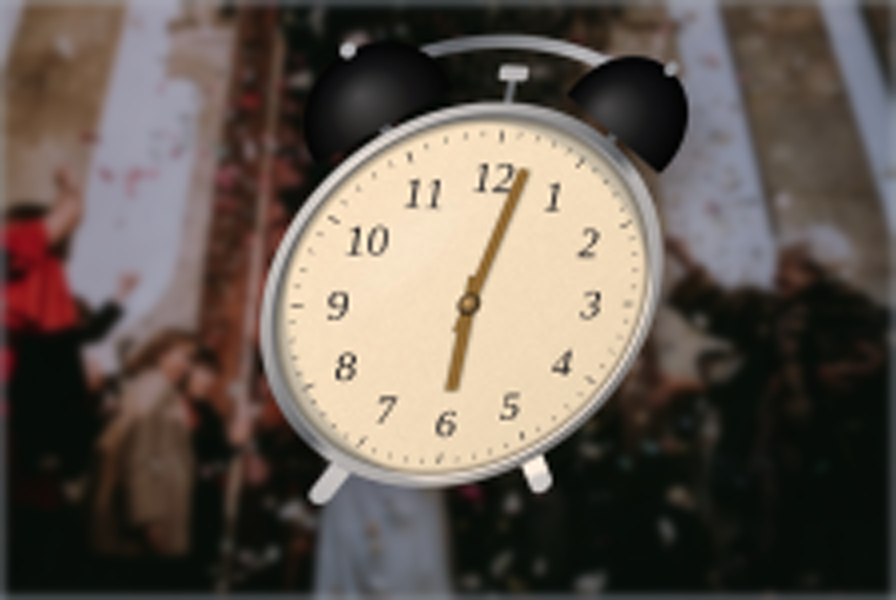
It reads 6,02
